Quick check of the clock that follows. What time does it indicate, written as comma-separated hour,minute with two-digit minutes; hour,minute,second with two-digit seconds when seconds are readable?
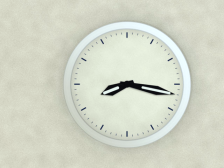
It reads 8,17
